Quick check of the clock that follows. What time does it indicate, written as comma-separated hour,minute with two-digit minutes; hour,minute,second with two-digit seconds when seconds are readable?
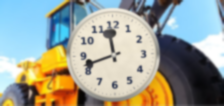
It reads 11,42
